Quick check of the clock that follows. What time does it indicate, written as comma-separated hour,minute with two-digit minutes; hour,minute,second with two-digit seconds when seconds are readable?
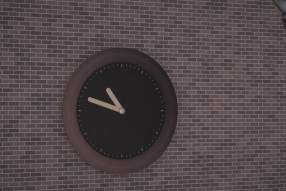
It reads 10,48
